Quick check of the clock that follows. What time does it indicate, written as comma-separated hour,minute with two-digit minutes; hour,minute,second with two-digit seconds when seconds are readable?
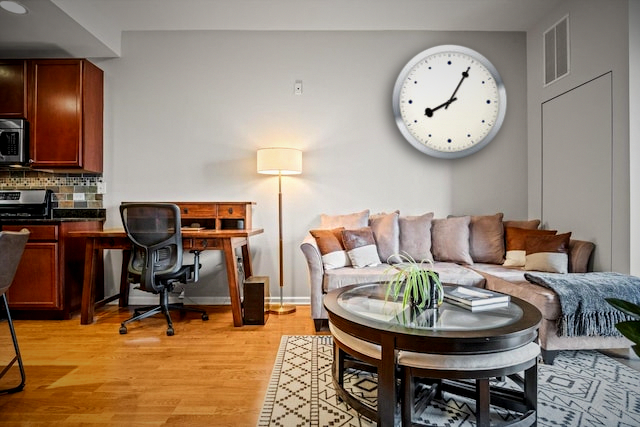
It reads 8,05
